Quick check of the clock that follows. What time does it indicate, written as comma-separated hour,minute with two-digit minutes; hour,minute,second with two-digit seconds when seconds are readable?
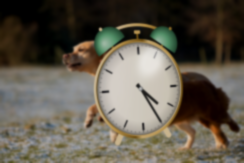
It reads 4,25
